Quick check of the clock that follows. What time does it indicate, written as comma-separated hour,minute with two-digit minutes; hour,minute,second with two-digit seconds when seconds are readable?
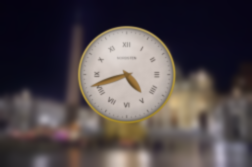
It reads 4,42
